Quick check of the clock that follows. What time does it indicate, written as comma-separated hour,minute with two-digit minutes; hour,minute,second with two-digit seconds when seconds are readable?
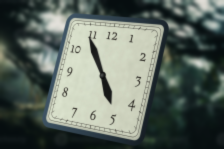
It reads 4,54
